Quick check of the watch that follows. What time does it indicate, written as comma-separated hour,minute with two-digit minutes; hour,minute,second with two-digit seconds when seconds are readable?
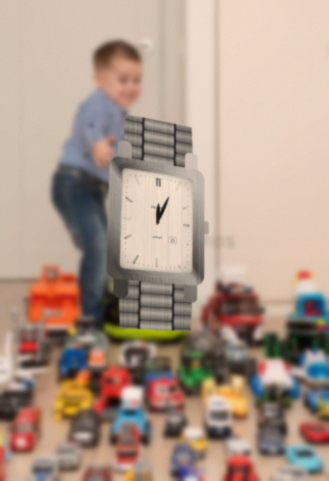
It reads 12,04
